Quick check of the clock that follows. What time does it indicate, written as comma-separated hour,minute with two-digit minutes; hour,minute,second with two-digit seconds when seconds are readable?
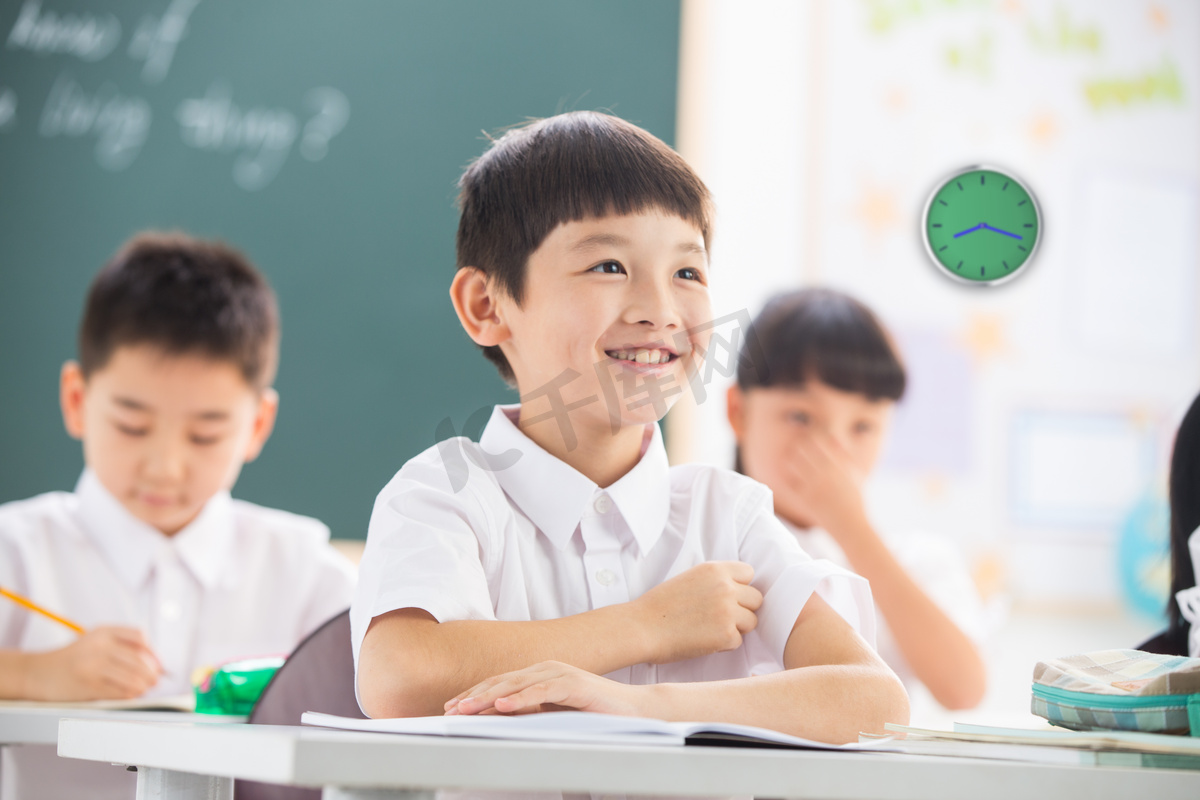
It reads 8,18
